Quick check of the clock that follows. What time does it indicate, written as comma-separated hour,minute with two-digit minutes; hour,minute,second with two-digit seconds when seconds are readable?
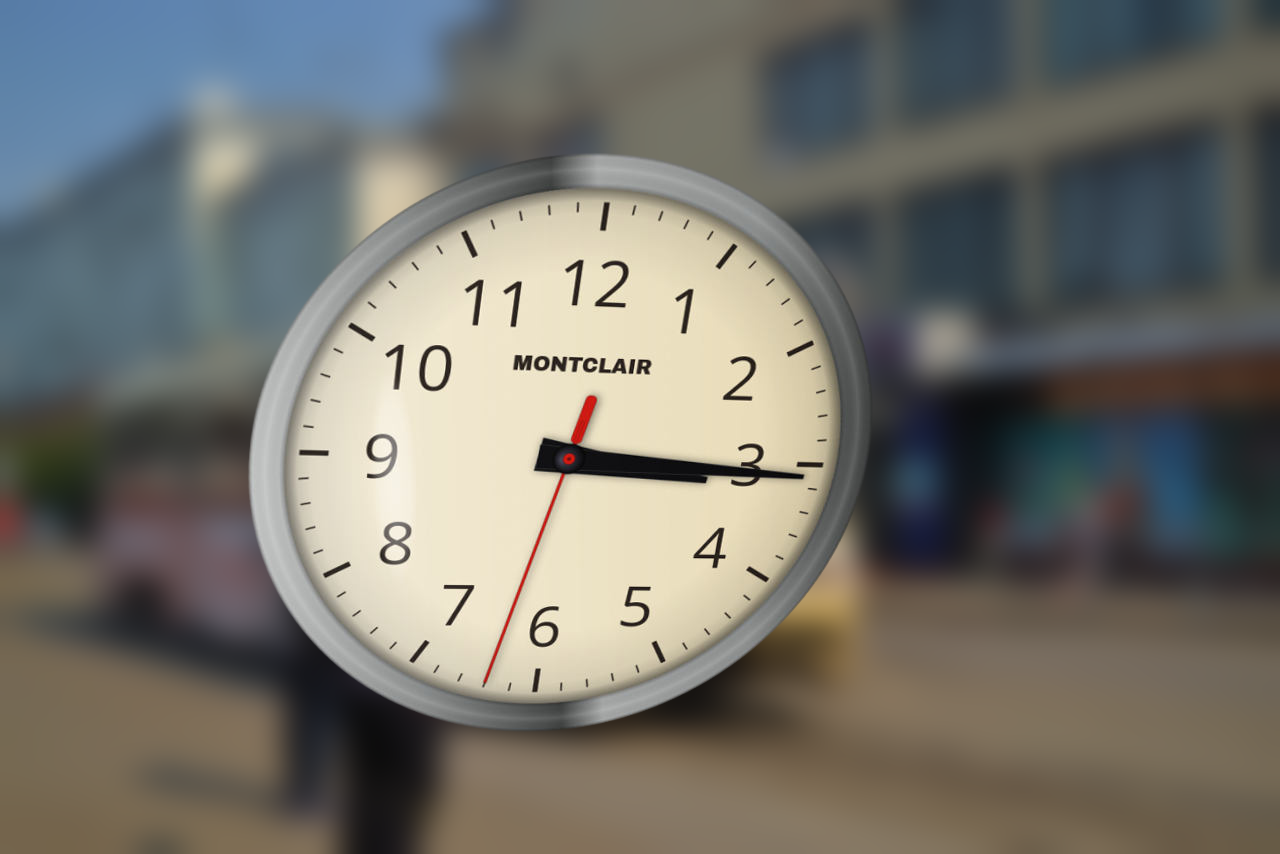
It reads 3,15,32
